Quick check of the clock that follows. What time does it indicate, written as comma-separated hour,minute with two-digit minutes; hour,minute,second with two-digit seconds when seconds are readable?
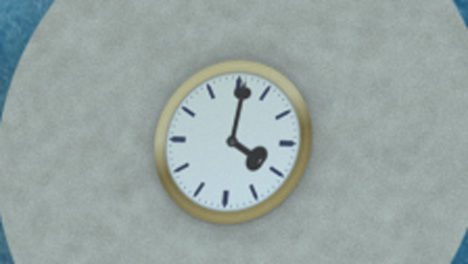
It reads 4,01
